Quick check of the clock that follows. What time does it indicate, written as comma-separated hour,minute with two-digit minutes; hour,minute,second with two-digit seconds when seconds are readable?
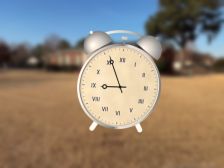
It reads 8,56
